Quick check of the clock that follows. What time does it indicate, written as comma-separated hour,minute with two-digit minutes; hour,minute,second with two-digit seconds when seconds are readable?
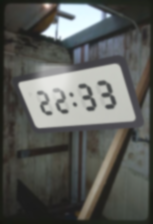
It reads 22,33
